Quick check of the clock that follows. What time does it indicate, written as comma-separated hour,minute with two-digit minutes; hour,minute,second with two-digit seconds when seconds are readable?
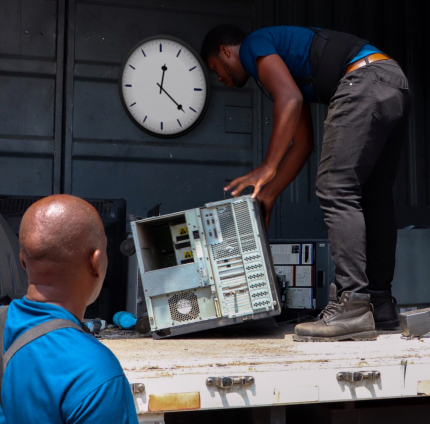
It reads 12,22
